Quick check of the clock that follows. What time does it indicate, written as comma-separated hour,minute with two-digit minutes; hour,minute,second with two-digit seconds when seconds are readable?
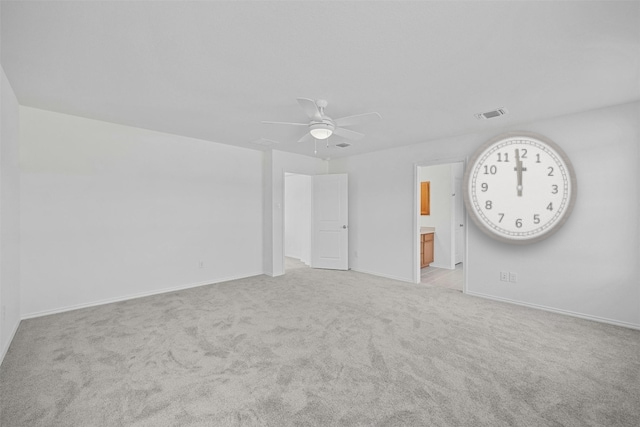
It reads 11,59
